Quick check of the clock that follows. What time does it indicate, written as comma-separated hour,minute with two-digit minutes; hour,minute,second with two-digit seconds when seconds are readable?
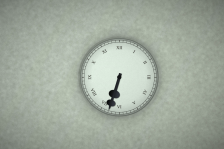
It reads 6,33
